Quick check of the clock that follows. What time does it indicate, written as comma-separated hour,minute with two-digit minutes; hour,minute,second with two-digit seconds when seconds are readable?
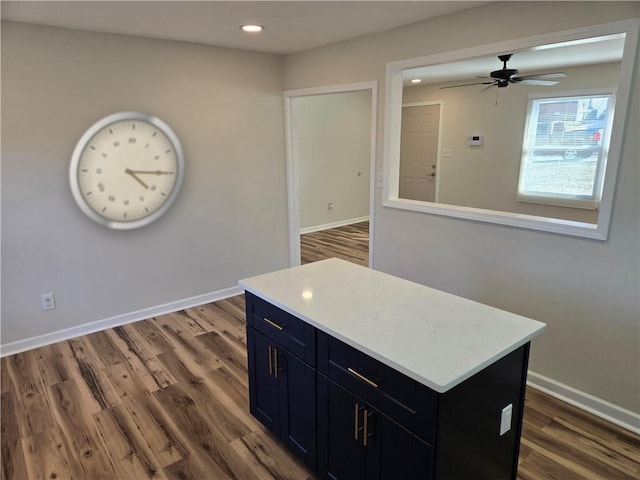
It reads 4,15
